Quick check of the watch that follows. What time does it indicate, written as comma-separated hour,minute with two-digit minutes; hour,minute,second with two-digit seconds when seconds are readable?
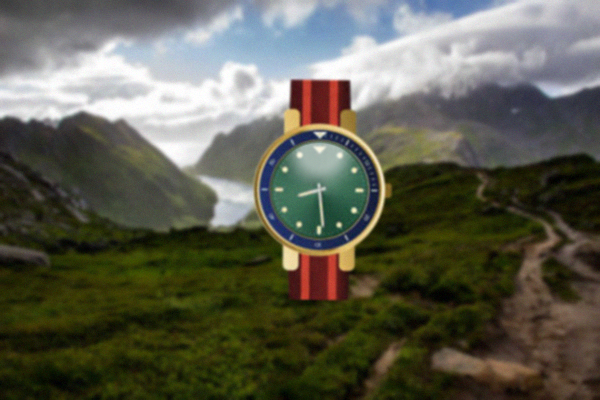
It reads 8,29
